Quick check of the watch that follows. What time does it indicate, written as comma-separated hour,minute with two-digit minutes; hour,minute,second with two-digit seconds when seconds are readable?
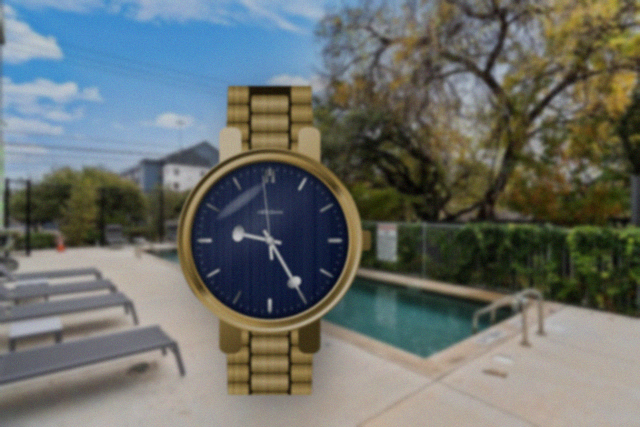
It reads 9,24,59
